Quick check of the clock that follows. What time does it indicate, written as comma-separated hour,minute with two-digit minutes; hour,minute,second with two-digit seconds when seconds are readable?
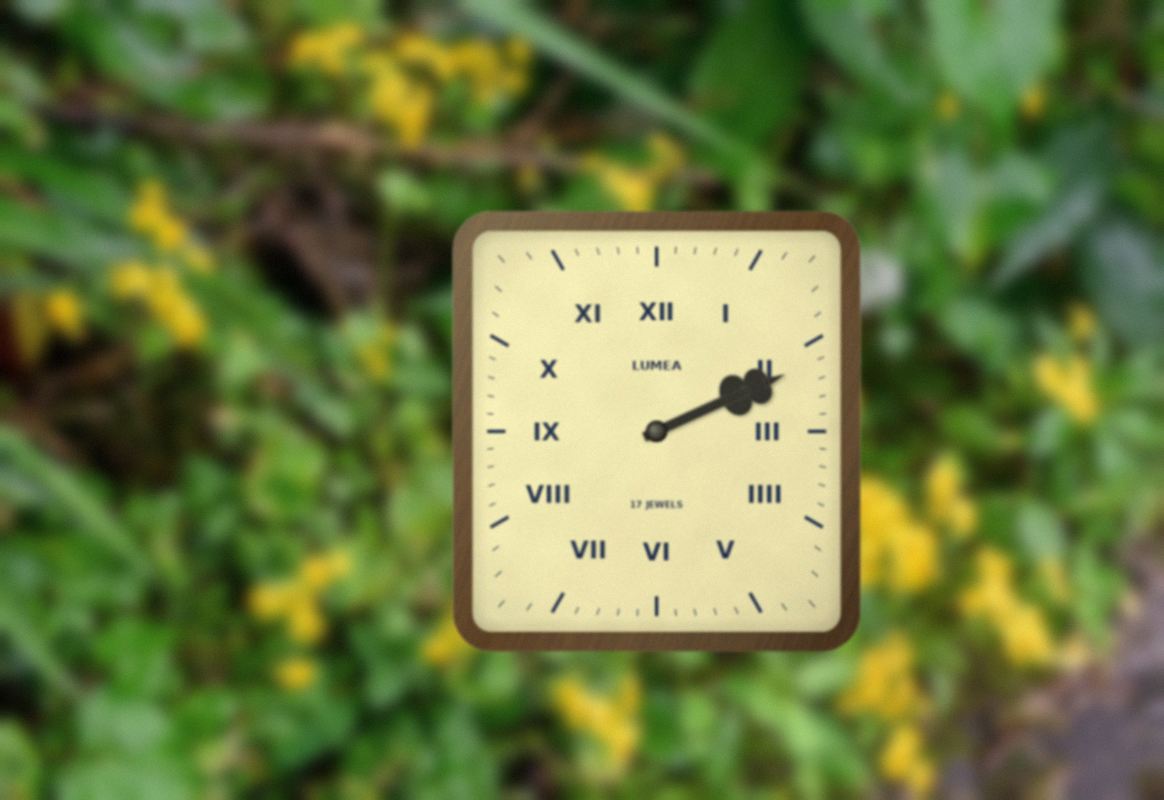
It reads 2,11
